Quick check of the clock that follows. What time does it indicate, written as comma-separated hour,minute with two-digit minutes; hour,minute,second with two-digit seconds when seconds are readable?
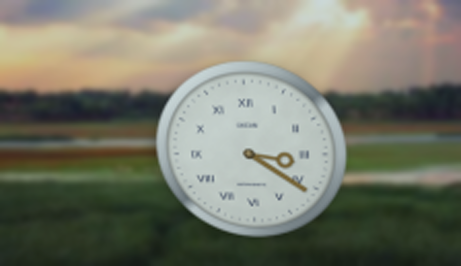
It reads 3,21
